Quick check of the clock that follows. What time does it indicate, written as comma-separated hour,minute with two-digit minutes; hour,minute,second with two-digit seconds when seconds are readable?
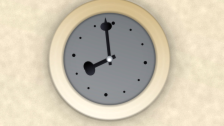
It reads 7,58
